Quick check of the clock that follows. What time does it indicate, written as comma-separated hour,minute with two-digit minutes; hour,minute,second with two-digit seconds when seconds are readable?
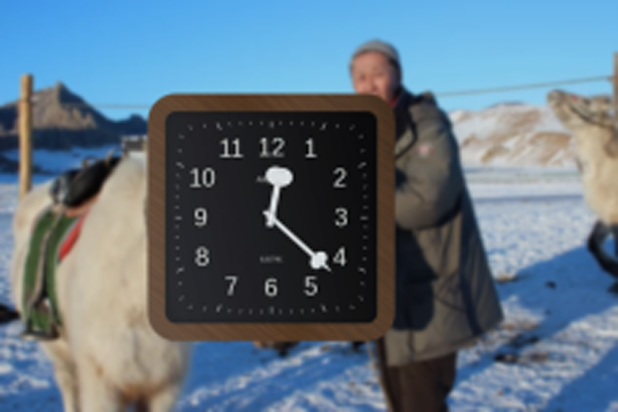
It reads 12,22
